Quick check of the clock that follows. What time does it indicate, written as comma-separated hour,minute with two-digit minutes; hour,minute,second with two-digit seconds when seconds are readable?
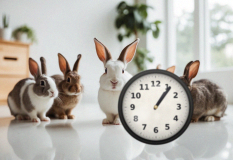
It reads 1,06
